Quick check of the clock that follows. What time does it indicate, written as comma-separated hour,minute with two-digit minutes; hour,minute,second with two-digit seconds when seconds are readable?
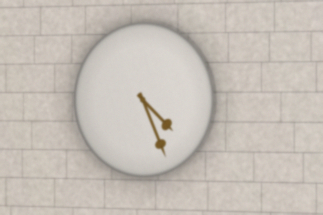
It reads 4,26
